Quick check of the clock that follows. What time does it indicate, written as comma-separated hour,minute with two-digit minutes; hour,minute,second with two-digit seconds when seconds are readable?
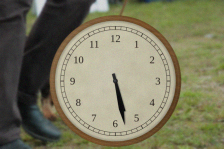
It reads 5,28
